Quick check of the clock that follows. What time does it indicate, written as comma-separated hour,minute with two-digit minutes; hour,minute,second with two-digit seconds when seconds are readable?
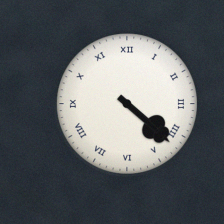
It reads 4,22
